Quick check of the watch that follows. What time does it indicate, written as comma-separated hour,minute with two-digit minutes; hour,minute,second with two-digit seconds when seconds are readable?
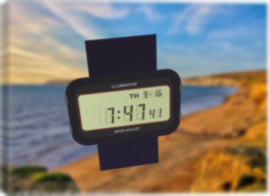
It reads 7,47,41
